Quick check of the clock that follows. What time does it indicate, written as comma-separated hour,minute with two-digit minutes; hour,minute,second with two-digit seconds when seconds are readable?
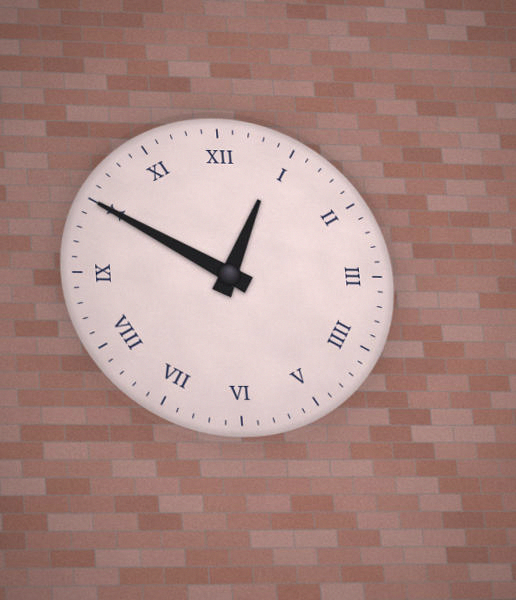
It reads 12,50
